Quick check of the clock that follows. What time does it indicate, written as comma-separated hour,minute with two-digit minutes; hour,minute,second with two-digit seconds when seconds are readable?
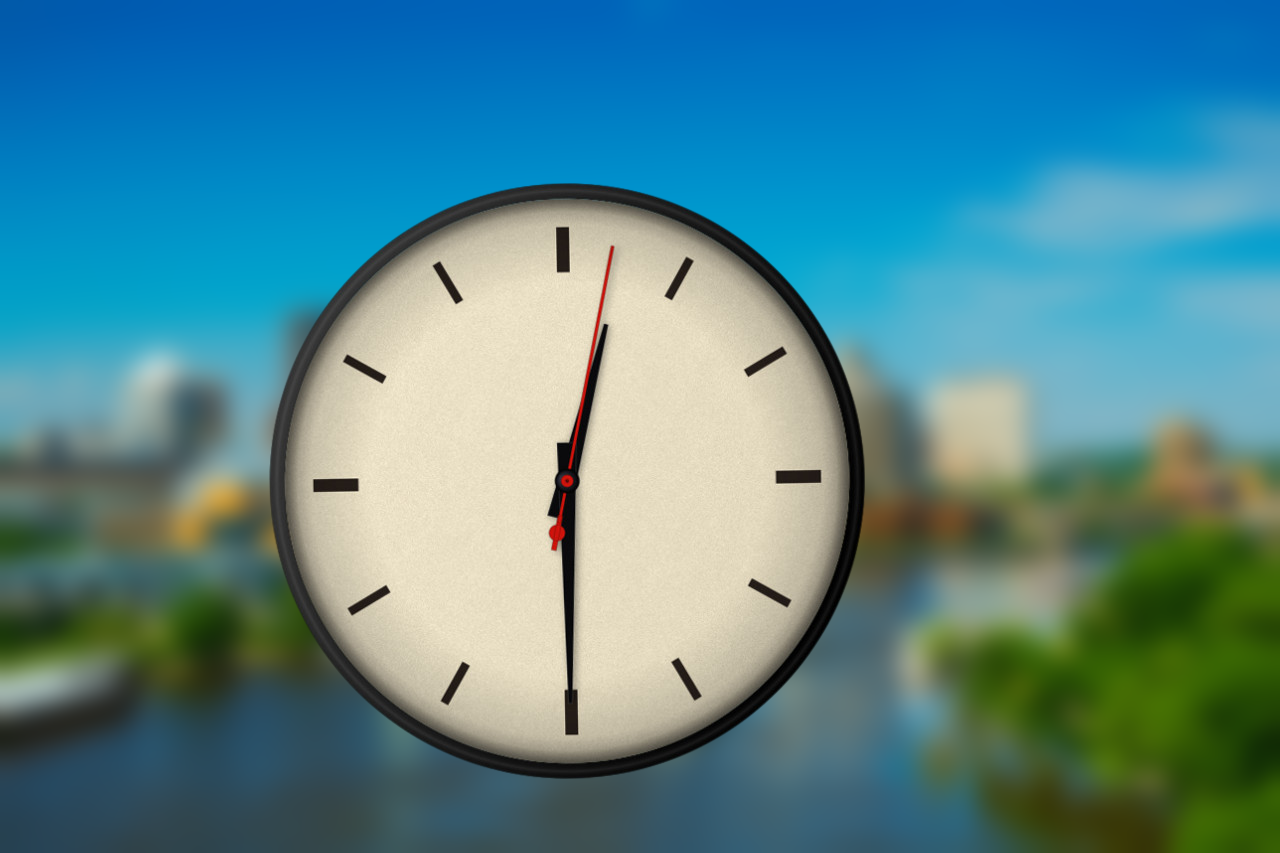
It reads 12,30,02
